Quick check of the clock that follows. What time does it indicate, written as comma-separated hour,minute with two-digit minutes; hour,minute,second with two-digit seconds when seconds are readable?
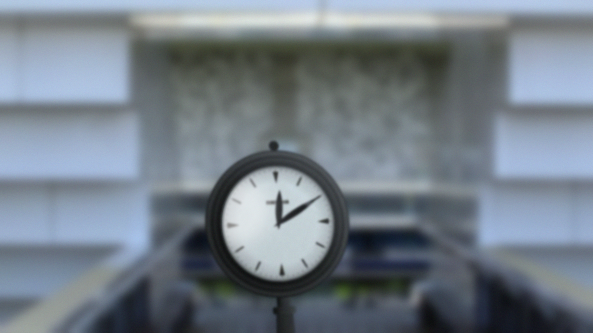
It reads 12,10
